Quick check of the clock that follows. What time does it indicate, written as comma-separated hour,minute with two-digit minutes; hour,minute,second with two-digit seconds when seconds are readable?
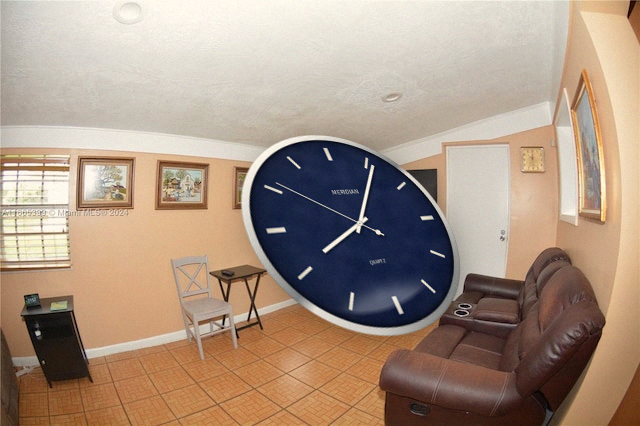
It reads 8,05,51
